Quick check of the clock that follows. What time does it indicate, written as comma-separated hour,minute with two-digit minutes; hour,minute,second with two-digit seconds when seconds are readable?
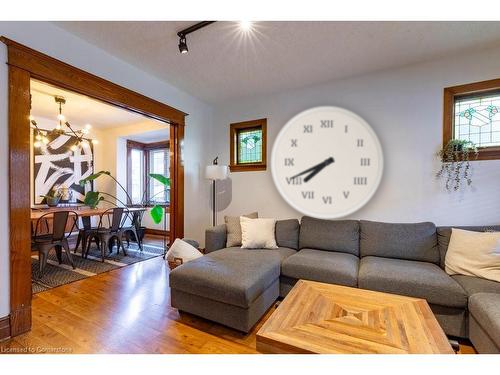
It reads 7,41
